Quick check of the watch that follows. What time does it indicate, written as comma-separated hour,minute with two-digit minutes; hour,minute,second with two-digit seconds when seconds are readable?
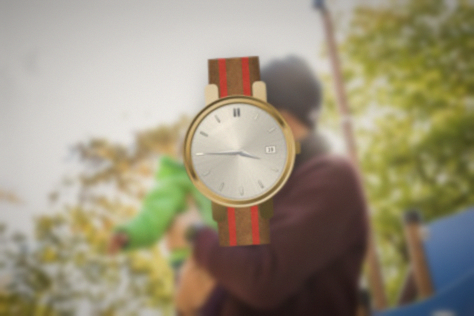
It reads 3,45
